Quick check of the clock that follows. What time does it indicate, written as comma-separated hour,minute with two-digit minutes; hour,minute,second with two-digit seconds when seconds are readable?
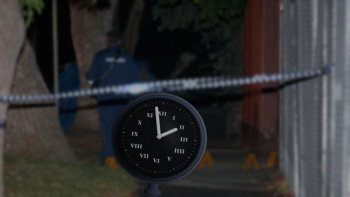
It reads 1,58
